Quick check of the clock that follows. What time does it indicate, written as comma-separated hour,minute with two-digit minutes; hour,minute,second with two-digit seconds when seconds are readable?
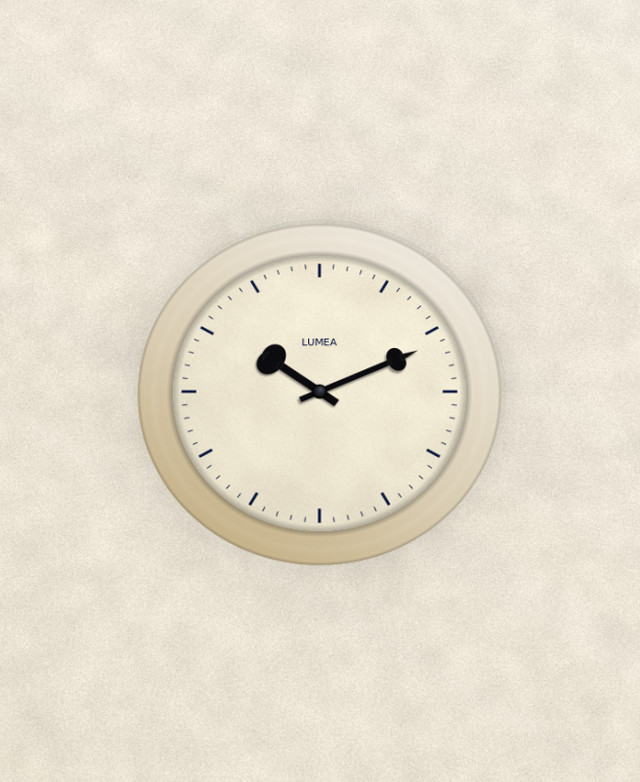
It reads 10,11
